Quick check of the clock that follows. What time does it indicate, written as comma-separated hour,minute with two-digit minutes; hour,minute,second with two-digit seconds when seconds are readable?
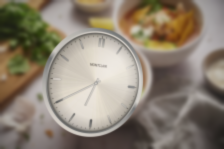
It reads 6,40
